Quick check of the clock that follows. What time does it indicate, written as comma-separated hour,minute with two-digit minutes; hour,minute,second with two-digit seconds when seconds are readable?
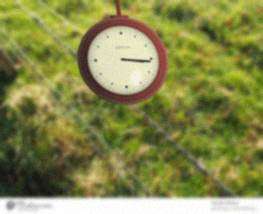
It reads 3,16
